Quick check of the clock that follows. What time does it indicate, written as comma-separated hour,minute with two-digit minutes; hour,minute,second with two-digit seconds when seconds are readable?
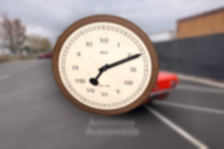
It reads 7,11
